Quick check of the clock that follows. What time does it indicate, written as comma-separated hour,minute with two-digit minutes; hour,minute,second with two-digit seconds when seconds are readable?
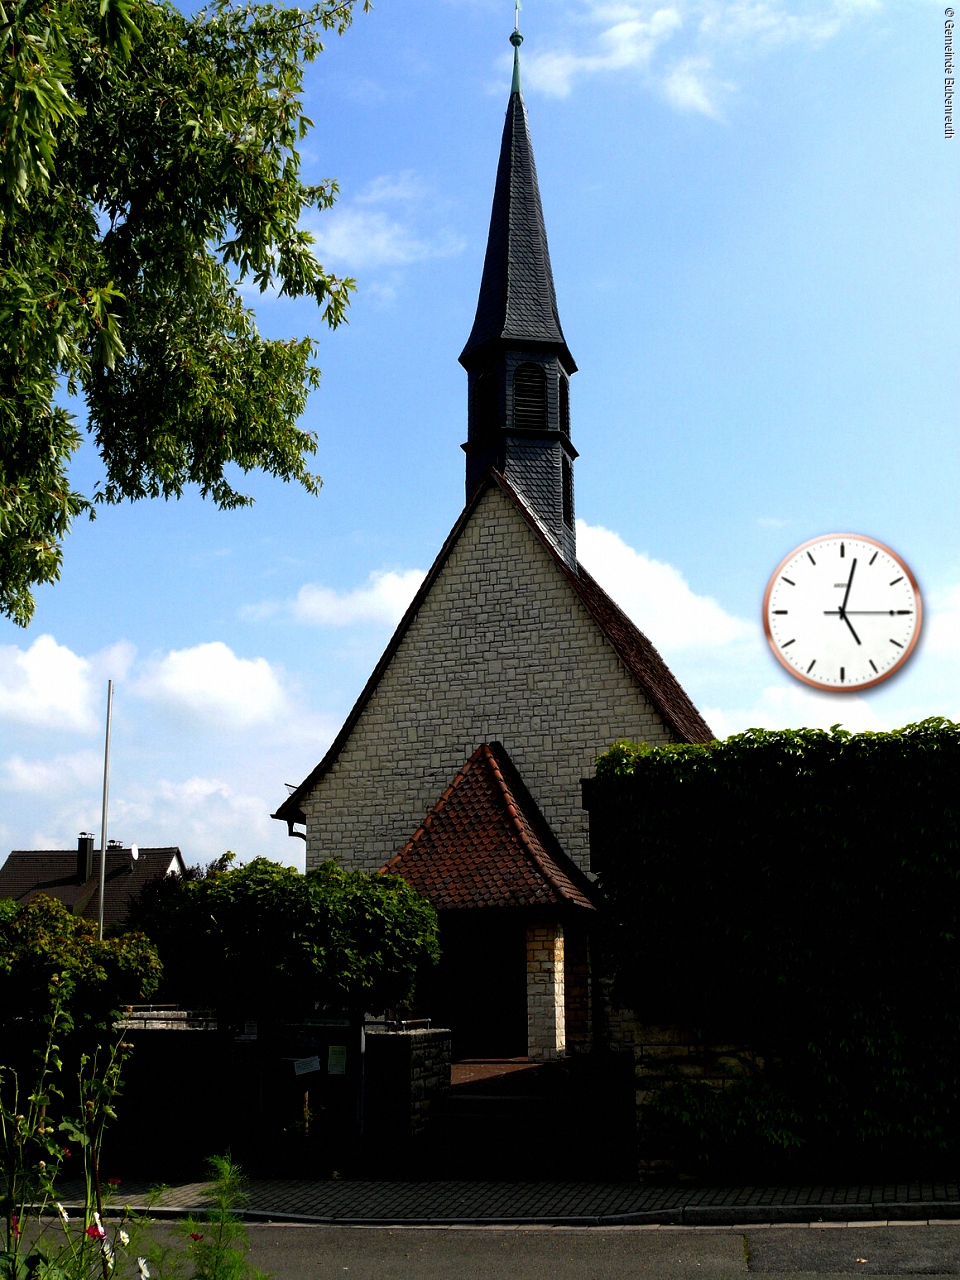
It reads 5,02,15
